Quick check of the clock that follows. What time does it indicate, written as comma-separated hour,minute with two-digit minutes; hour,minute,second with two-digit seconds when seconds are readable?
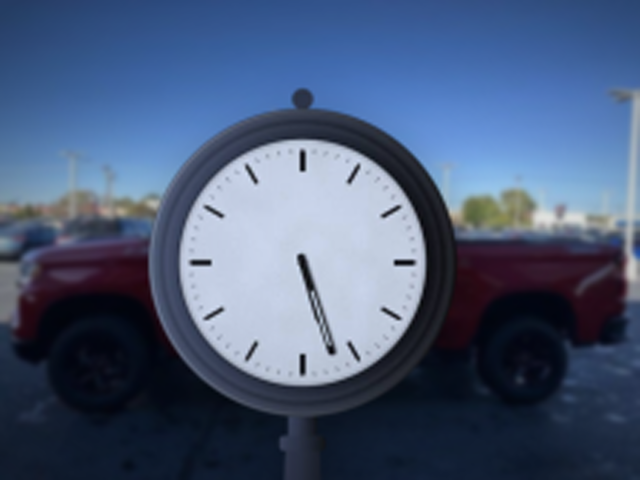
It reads 5,27
